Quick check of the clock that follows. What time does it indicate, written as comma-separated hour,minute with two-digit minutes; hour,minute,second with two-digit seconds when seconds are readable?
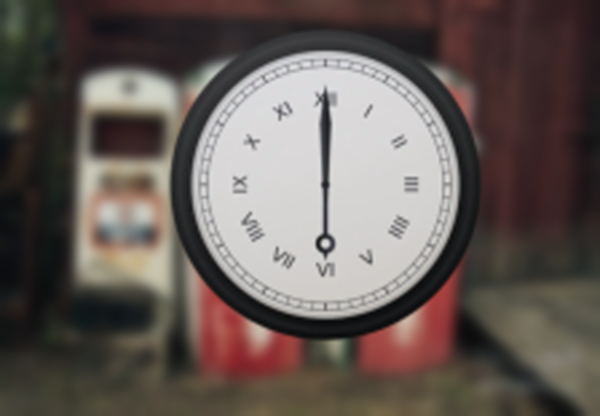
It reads 6,00
